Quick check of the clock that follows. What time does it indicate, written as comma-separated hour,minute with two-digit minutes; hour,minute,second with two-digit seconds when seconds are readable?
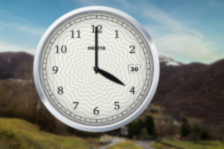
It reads 4,00
